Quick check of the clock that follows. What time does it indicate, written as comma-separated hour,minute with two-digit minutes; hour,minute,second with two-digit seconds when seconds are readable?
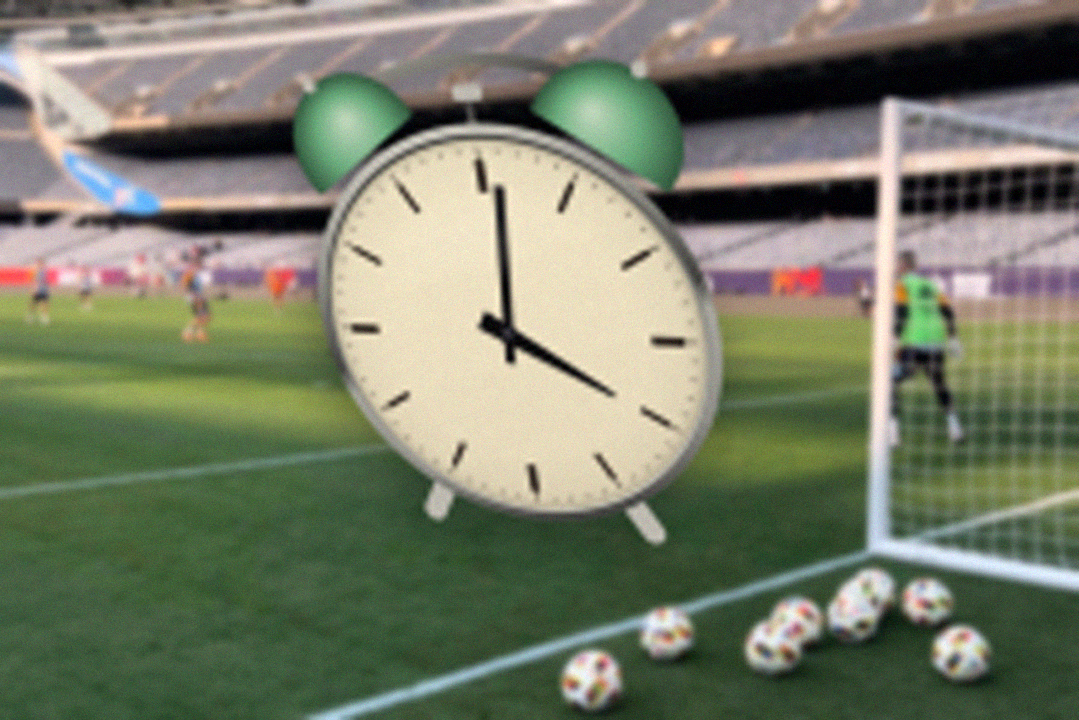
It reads 4,01
